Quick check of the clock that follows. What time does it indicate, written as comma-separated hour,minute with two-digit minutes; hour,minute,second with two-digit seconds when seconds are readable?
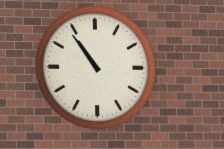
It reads 10,54
